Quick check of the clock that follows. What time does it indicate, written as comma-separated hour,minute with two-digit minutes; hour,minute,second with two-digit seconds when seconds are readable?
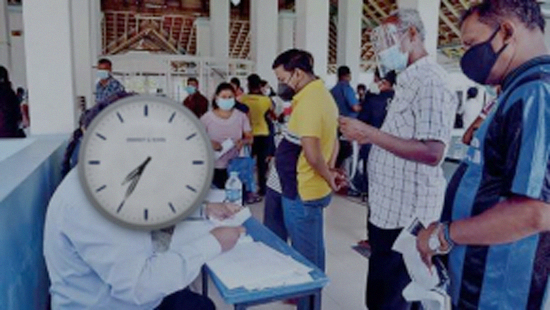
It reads 7,35
